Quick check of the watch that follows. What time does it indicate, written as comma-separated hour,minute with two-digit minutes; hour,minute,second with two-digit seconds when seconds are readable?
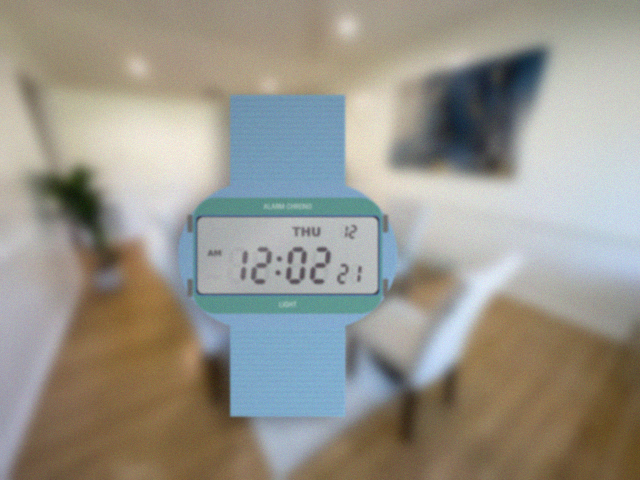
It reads 12,02,21
